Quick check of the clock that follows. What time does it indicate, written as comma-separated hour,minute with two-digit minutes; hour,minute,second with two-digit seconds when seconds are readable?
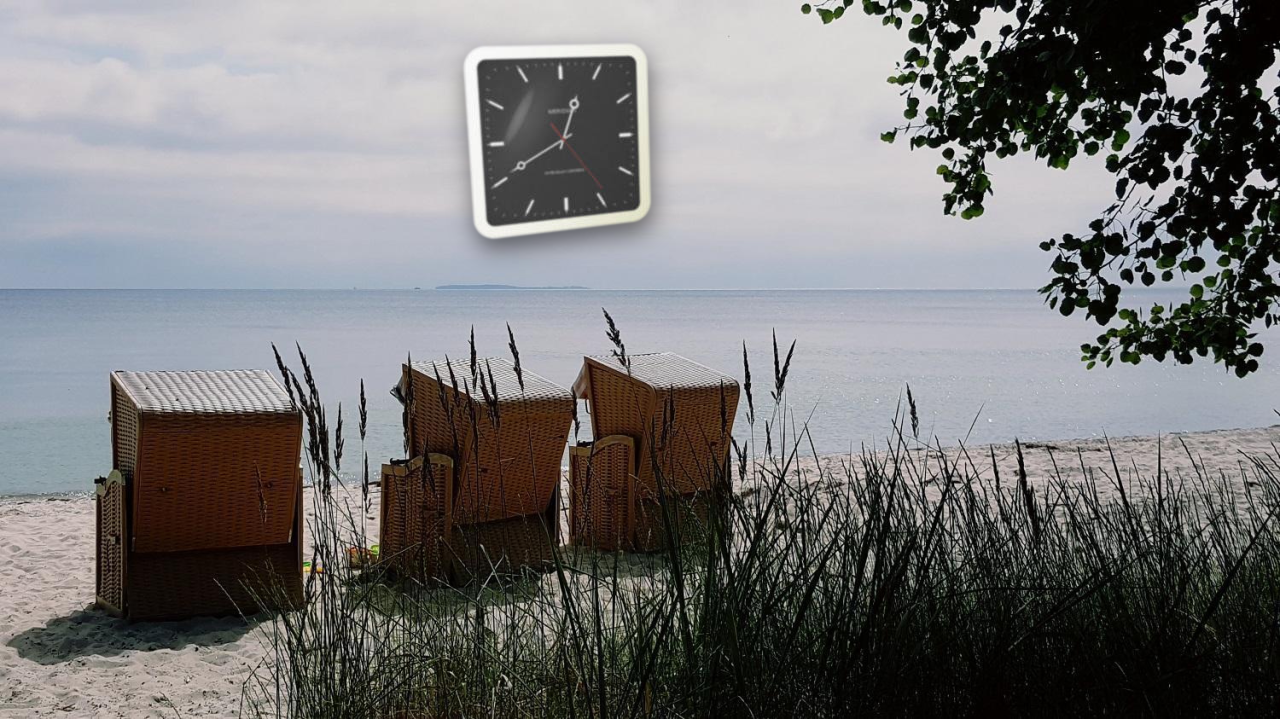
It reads 12,40,24
